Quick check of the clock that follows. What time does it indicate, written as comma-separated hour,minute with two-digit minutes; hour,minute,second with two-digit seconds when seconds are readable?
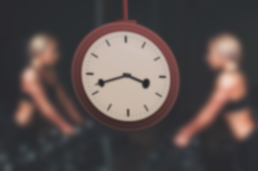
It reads 3,42
